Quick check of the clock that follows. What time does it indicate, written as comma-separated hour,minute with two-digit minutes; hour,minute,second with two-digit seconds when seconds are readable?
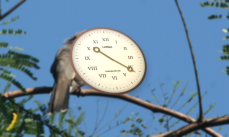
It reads 10,21
